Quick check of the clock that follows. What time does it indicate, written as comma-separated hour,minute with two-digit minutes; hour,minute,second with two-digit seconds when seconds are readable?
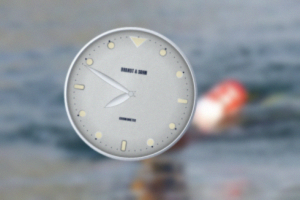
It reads 7,49
